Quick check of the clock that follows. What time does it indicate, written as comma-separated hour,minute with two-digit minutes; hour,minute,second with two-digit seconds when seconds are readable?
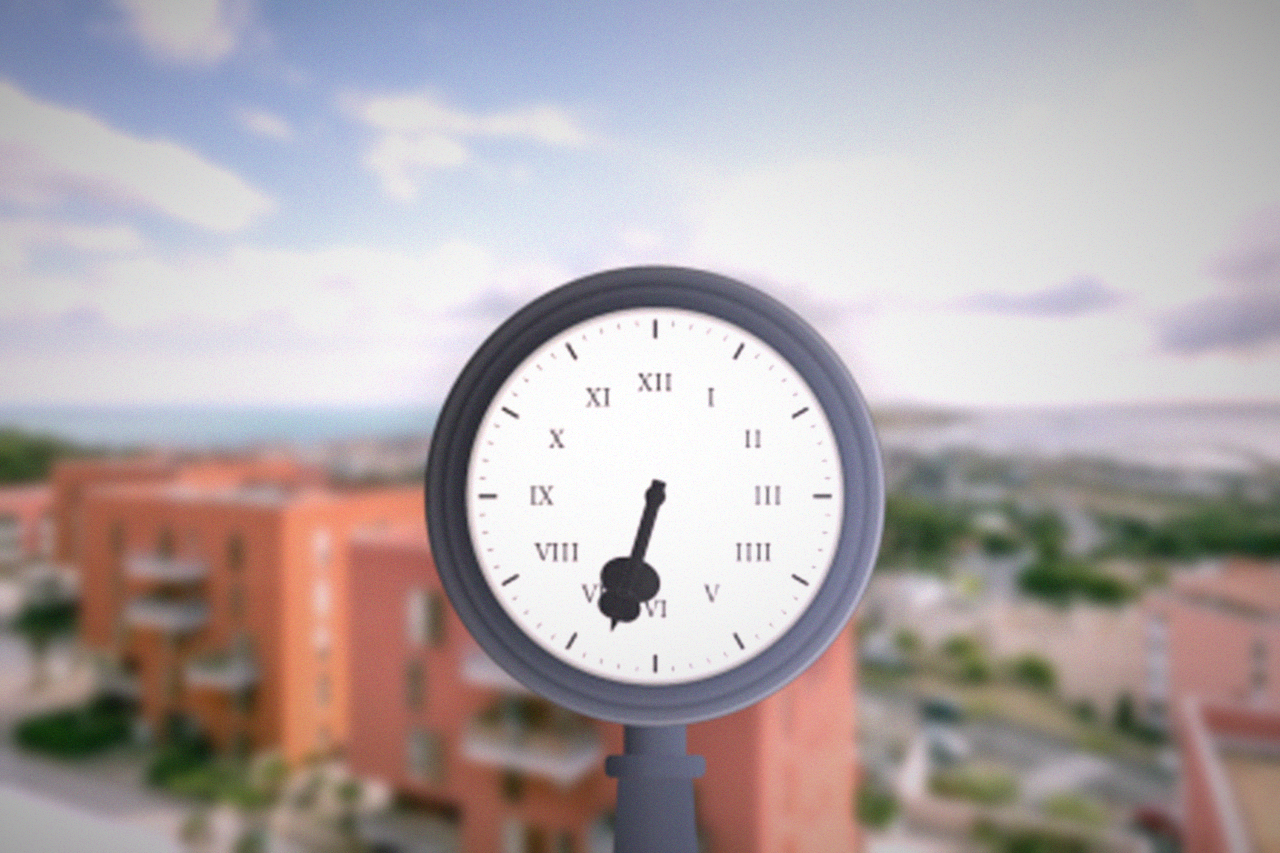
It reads 6,33
